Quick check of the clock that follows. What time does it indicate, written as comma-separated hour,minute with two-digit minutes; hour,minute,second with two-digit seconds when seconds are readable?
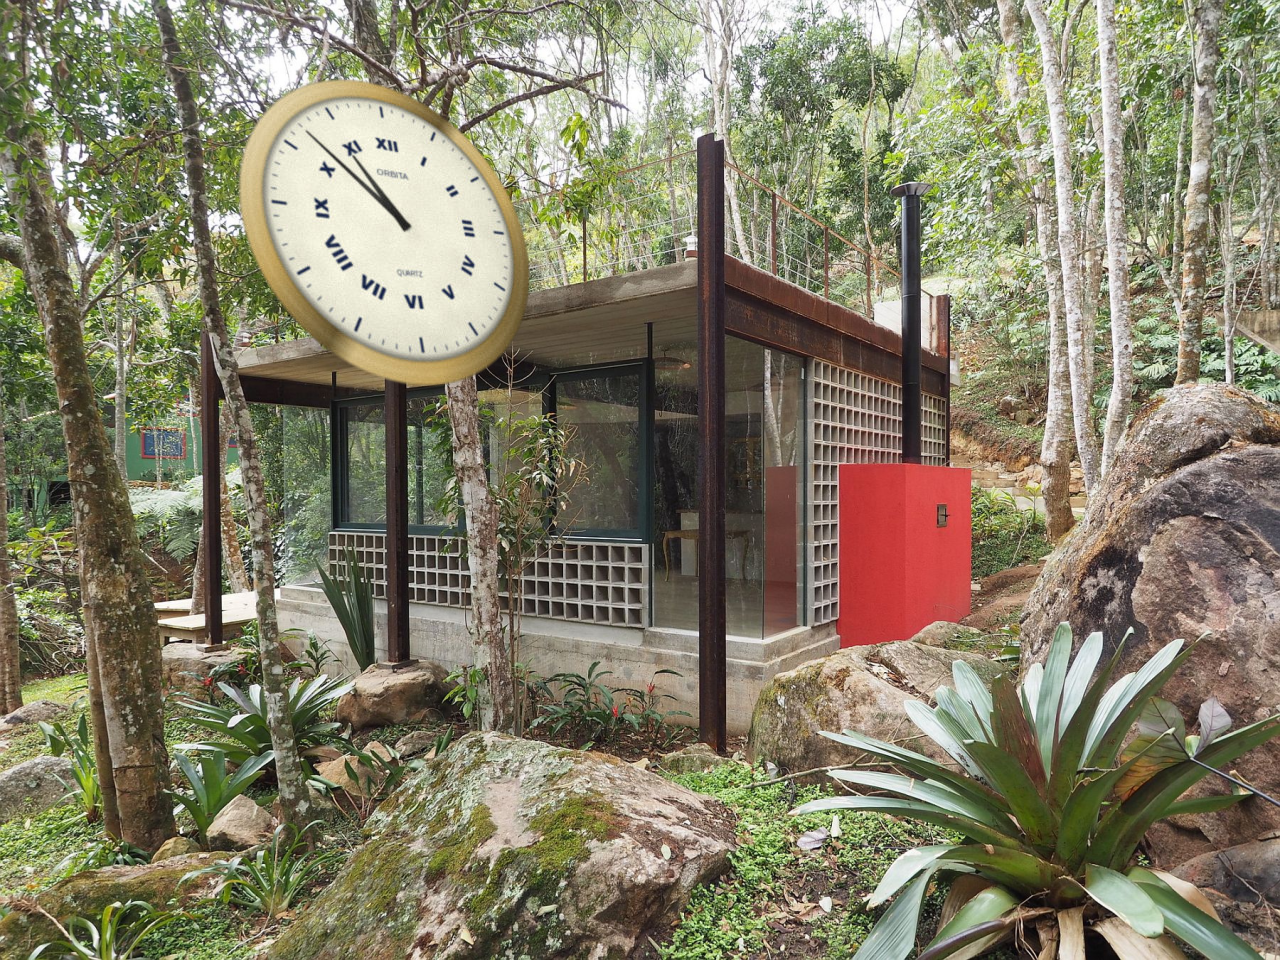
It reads 10,52
